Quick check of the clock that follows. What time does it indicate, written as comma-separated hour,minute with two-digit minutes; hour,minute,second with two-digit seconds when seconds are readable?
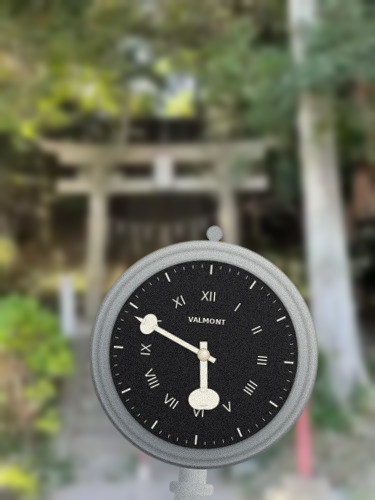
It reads 5,49
